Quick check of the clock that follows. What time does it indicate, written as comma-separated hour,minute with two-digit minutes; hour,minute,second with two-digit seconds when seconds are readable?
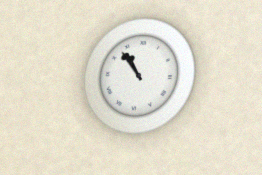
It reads 10,53
